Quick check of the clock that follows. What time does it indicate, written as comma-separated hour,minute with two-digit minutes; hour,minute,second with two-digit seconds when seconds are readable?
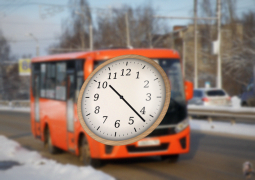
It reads 10,22
